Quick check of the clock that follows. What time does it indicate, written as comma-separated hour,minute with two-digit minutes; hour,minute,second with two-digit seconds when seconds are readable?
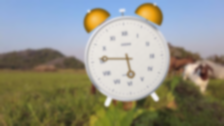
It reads 5,46
